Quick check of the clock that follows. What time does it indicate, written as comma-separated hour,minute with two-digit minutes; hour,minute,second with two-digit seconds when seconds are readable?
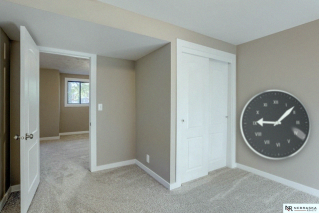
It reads 9,08
